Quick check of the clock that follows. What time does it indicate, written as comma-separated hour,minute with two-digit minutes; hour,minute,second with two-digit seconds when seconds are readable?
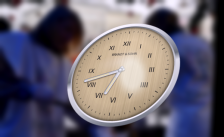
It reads 6,42
